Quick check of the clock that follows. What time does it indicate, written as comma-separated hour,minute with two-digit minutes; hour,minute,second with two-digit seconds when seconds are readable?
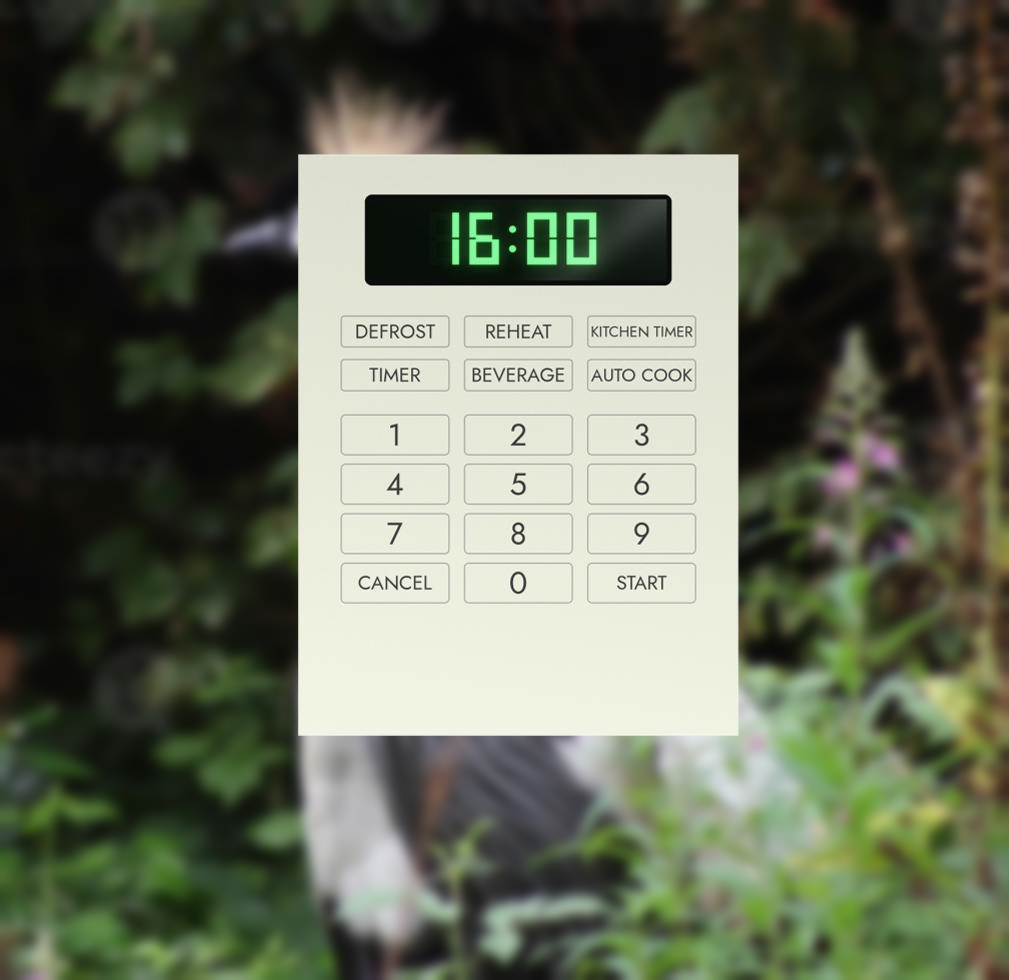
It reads 16,00
